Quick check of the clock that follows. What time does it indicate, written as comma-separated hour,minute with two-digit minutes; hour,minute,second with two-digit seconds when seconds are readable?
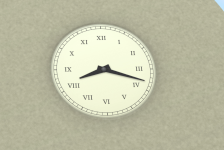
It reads 8,18
